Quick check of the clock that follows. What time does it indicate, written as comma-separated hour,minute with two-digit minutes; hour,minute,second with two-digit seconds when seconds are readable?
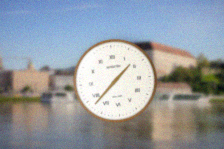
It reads 1,38
